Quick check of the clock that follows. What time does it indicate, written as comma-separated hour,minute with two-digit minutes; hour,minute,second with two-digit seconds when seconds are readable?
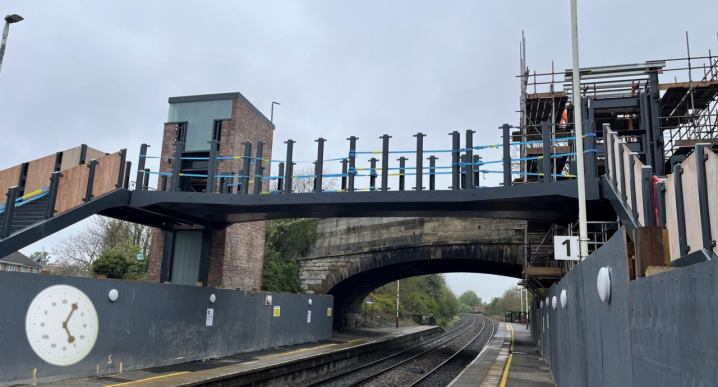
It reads 5,05
